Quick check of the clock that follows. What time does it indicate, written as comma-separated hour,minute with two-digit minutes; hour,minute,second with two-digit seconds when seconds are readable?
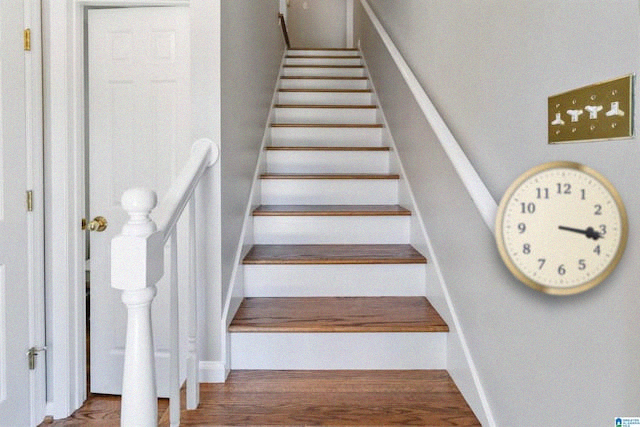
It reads 3,17
